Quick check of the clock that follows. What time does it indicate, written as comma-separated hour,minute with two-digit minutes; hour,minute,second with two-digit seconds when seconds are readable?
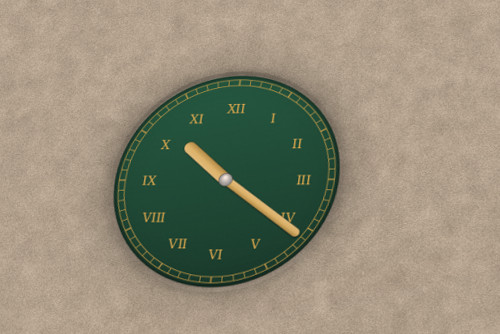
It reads 10,21
